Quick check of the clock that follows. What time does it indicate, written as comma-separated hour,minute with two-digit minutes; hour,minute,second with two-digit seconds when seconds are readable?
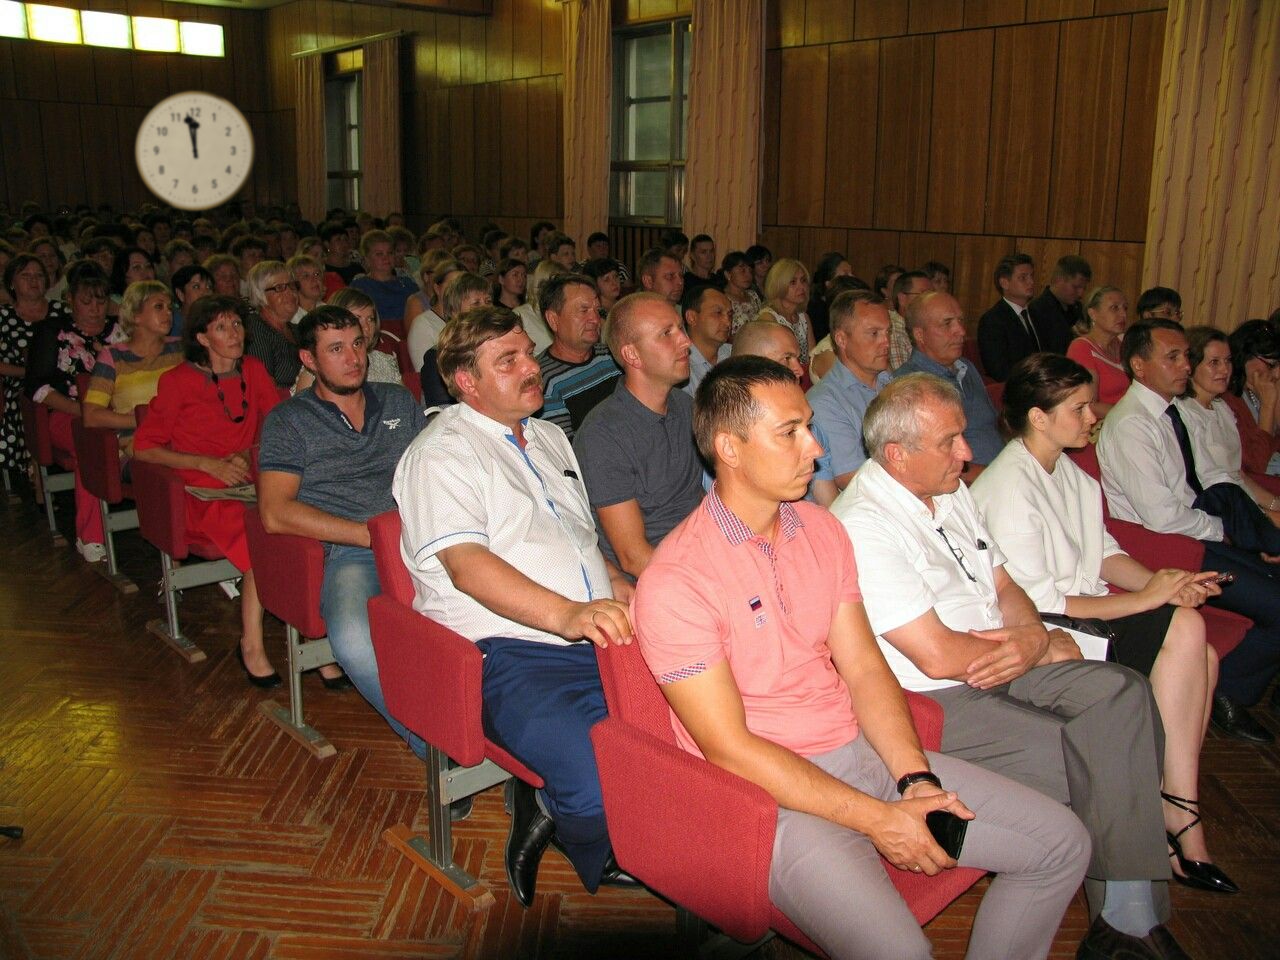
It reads 11,58
